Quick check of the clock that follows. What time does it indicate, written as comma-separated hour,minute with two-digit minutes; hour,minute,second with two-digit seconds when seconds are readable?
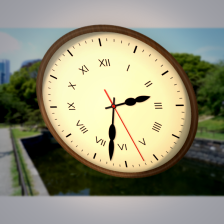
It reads 2,32,27
